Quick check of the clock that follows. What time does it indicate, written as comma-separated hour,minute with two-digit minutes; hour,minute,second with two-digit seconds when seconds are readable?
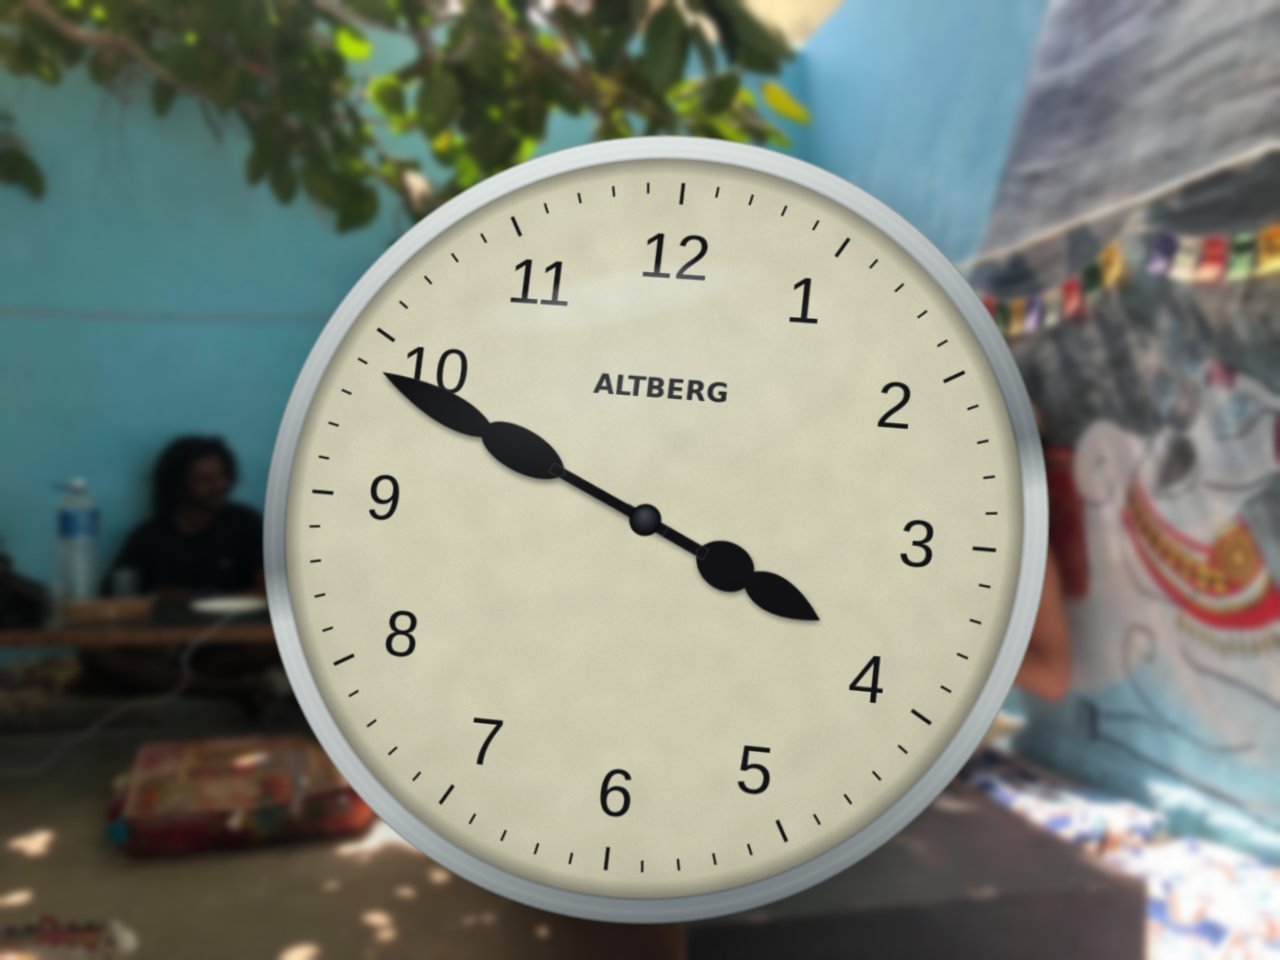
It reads 3,49
